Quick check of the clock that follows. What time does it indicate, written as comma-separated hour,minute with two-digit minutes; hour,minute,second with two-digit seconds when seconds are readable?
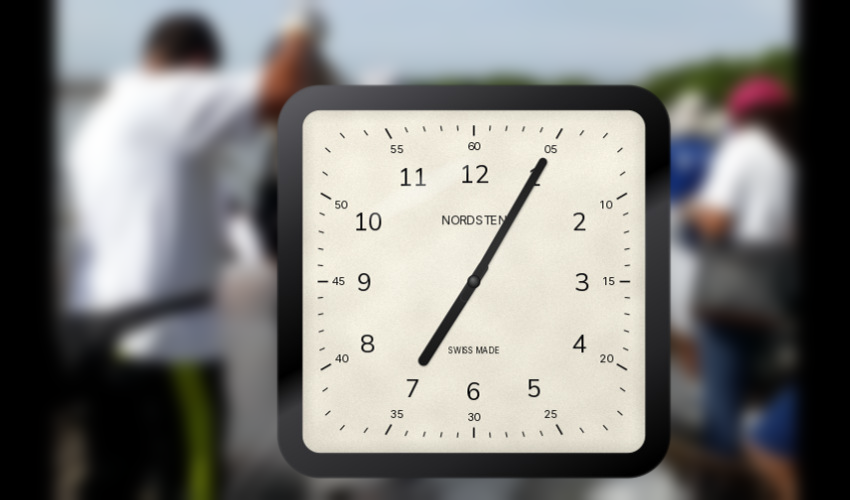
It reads 7,05
